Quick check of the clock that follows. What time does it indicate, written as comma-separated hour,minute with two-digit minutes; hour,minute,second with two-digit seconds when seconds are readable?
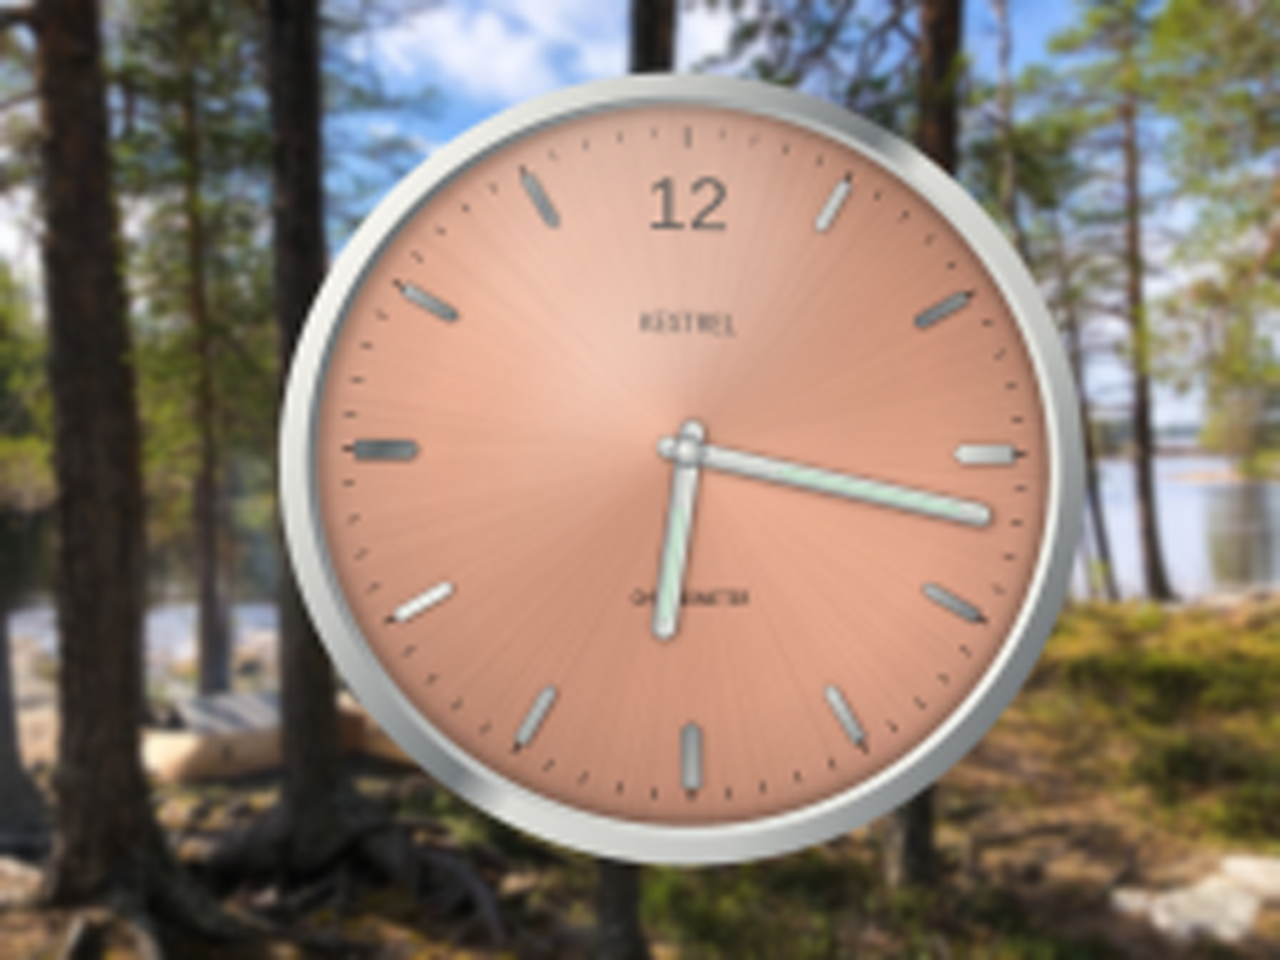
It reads 6,17
